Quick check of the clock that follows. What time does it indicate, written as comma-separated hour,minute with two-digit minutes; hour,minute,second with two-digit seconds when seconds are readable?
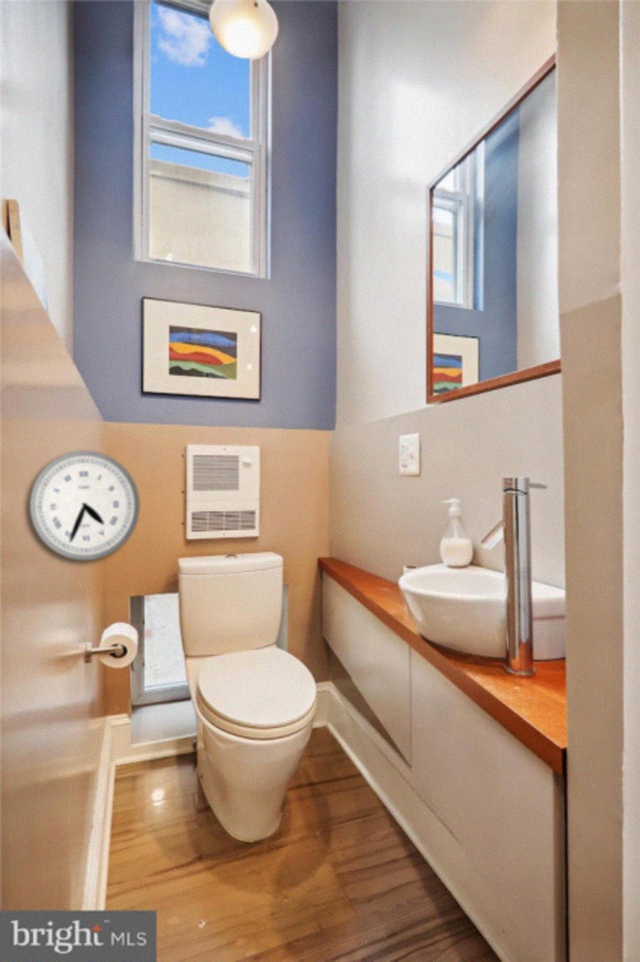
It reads 4,34
